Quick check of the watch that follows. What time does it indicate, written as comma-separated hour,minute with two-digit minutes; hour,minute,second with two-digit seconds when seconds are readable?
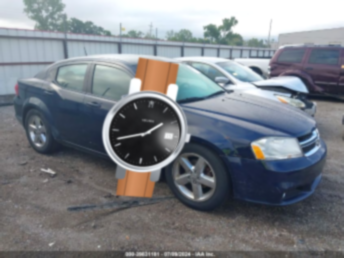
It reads 1,42
